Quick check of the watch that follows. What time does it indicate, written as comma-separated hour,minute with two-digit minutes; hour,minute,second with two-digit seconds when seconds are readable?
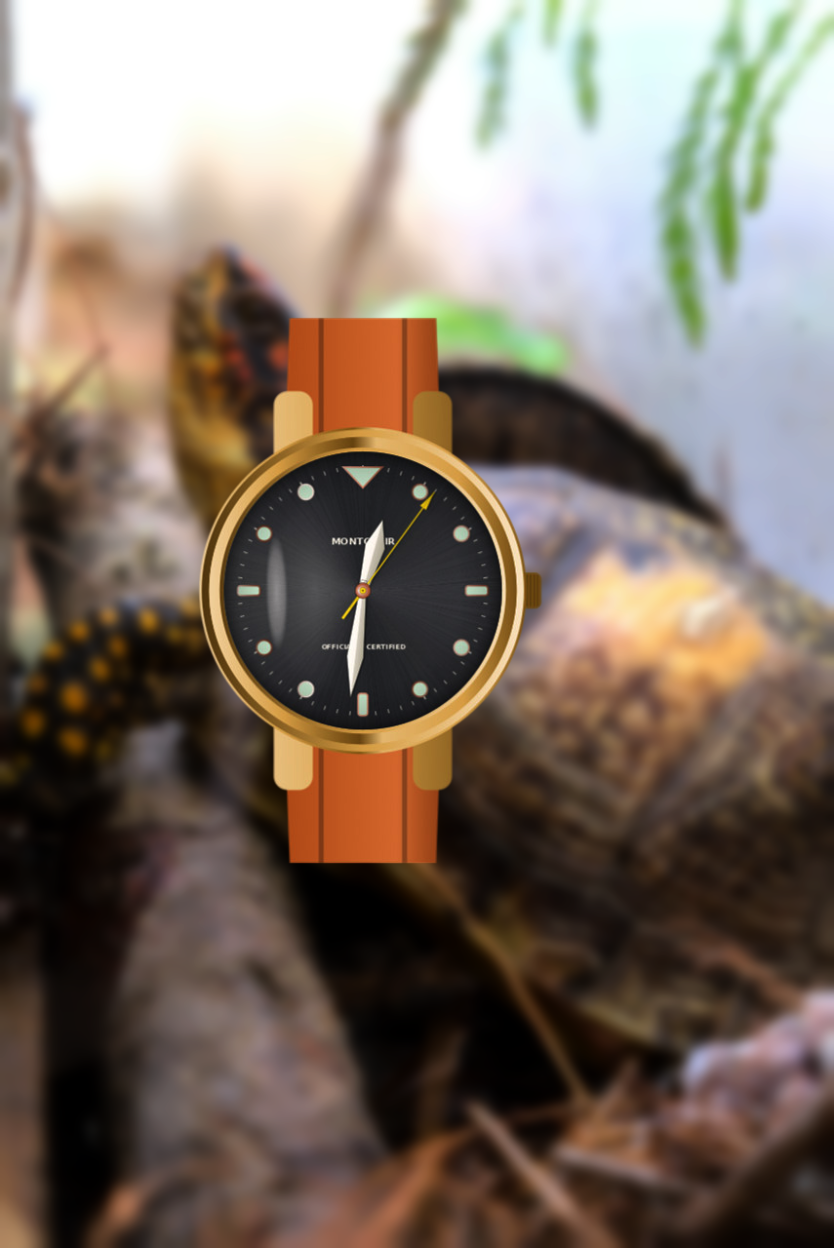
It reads 12,31,06
